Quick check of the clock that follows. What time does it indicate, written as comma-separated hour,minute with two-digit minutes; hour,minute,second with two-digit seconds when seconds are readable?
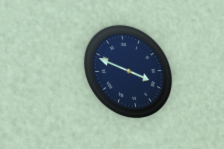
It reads 3,49
